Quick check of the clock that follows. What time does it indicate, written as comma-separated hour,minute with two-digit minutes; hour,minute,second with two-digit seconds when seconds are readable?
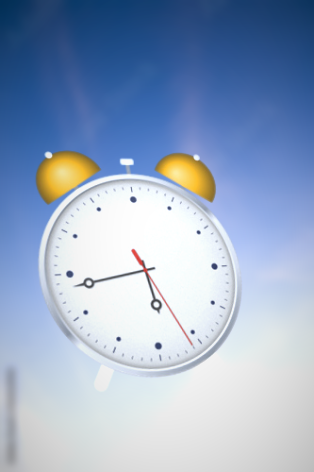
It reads 5,43,26
